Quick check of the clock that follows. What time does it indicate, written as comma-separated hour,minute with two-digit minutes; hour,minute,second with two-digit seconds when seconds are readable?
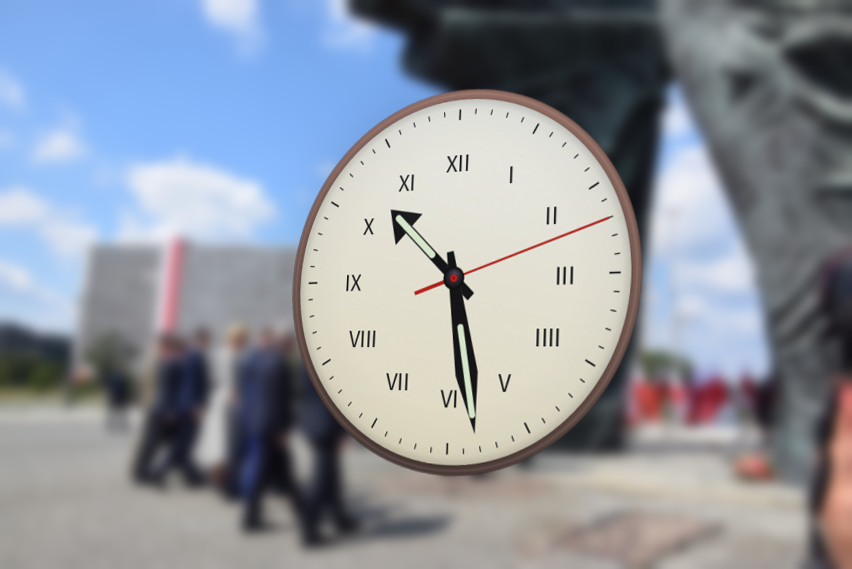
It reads 10,28,12
